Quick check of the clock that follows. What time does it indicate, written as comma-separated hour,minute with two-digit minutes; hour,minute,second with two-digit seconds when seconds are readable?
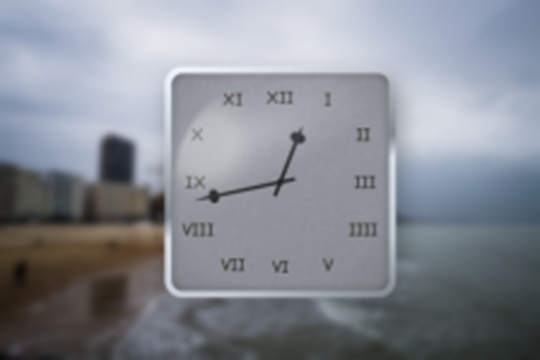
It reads 12,43
